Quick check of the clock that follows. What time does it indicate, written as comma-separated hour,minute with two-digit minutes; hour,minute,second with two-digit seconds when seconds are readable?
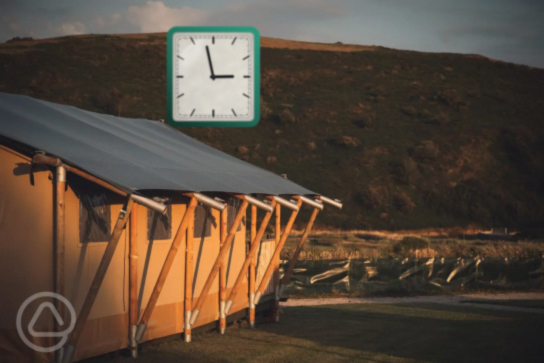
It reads 2,58
